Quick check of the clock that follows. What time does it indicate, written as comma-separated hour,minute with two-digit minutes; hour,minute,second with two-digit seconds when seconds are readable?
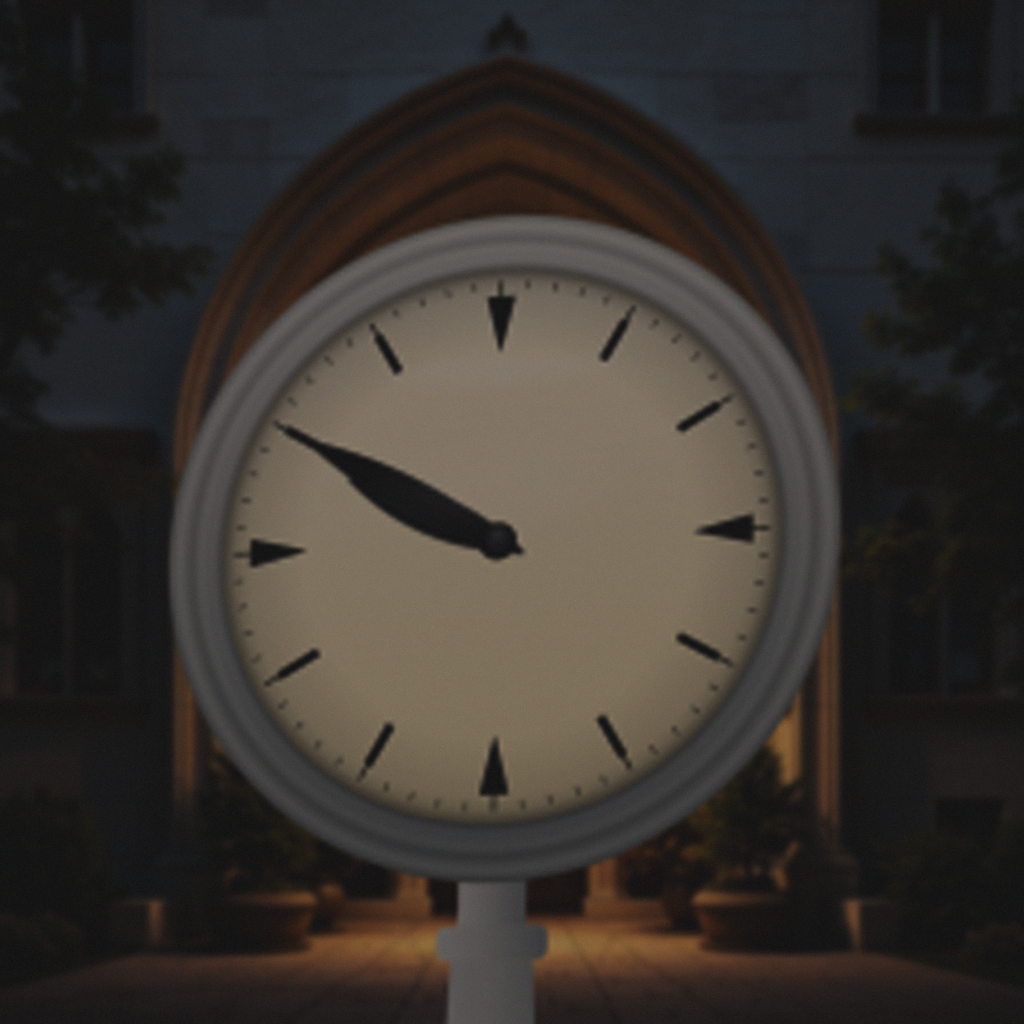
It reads 9,50
